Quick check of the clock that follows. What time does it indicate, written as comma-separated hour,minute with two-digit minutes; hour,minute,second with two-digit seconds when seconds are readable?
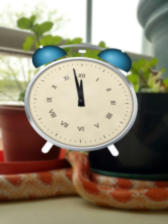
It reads 11,58
